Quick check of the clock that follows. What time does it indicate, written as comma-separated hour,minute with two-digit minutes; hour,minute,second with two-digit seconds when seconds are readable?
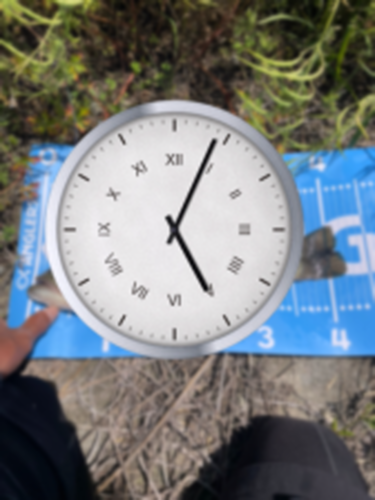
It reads 5,04
